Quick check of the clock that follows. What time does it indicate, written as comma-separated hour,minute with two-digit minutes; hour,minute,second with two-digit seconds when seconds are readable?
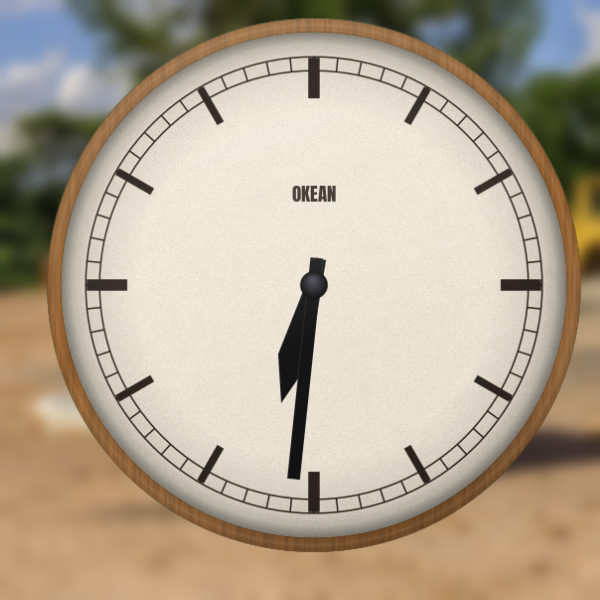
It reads 6,31
